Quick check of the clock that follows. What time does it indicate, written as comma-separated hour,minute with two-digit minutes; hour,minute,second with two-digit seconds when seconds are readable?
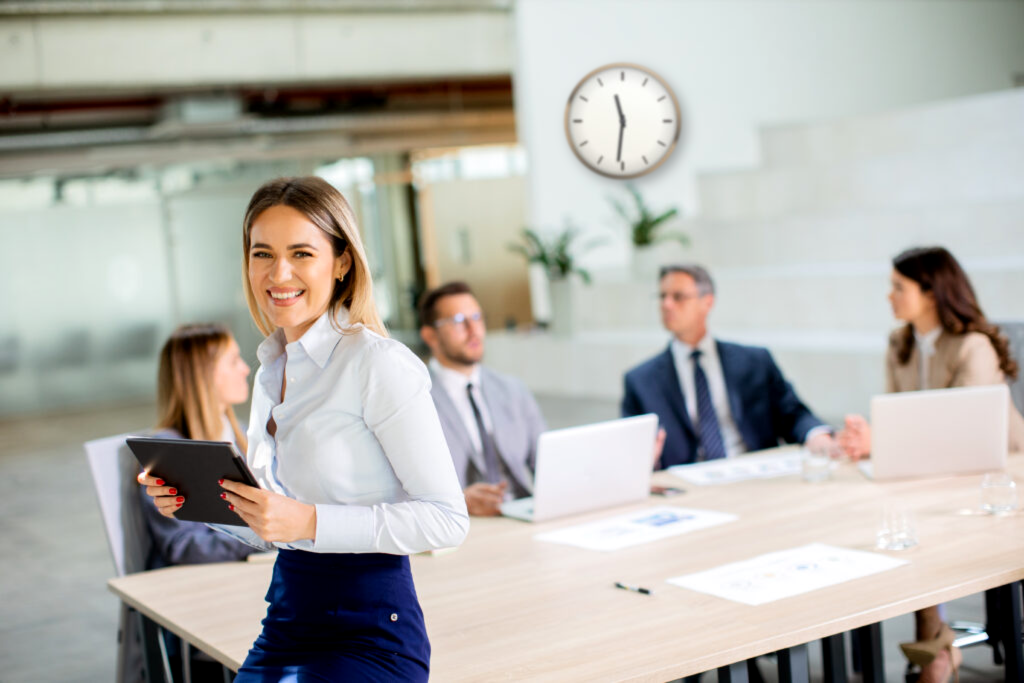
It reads 11,31
